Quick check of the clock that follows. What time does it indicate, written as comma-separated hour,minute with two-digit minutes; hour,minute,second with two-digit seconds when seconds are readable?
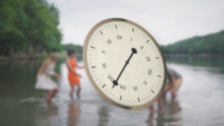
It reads 1,38
